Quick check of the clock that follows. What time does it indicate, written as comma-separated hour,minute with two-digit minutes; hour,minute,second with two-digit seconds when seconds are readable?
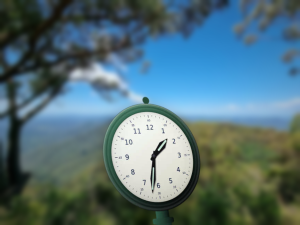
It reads 1,32
